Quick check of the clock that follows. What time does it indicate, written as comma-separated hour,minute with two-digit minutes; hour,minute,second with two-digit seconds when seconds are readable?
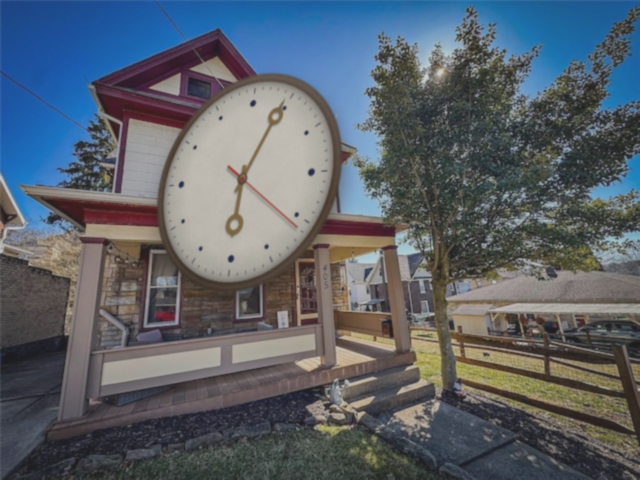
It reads 6,04,21
